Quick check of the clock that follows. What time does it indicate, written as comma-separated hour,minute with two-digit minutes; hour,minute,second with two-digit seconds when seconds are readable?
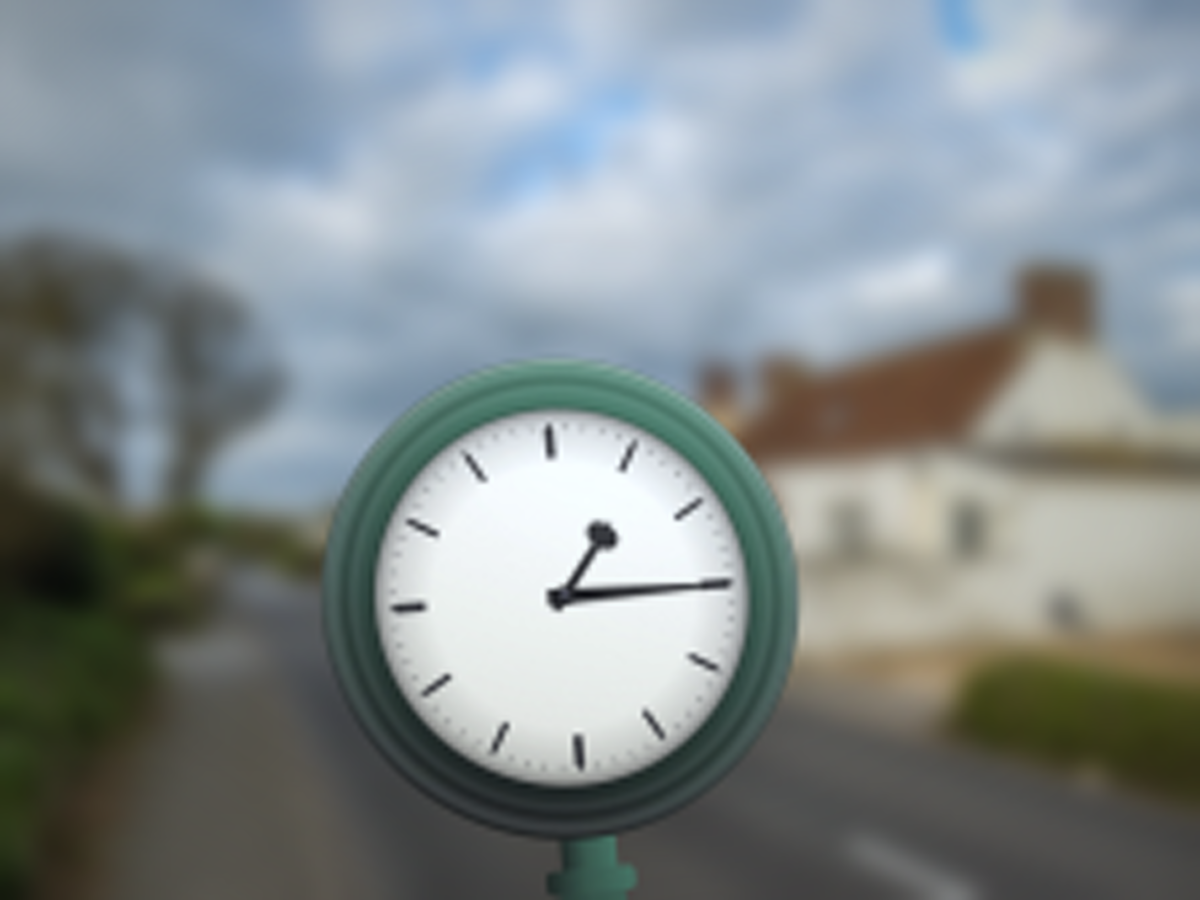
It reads 1,15
